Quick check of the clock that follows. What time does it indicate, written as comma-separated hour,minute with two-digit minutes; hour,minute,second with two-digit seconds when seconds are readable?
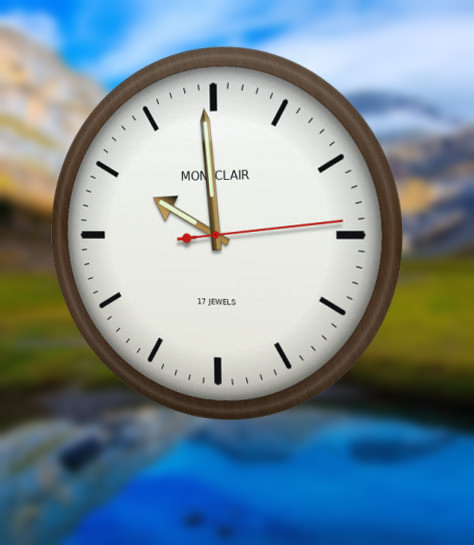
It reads 9,59,14
